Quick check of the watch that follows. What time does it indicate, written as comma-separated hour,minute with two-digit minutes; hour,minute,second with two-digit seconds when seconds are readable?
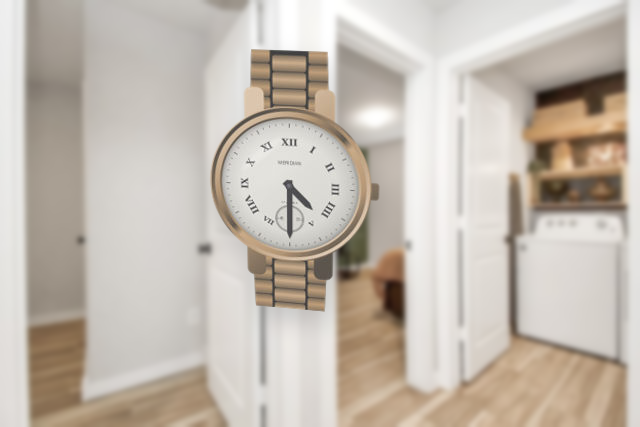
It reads 4,30
